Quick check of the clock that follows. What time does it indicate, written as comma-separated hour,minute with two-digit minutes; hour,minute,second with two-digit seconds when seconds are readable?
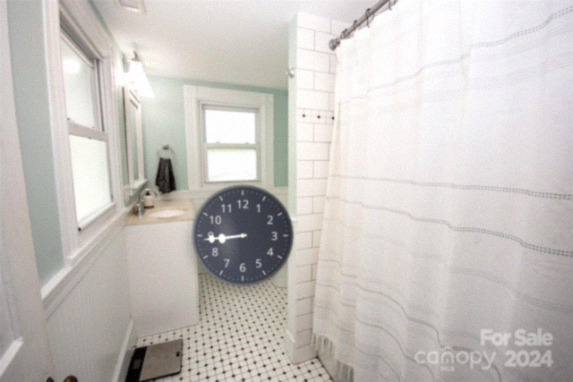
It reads 8,44
